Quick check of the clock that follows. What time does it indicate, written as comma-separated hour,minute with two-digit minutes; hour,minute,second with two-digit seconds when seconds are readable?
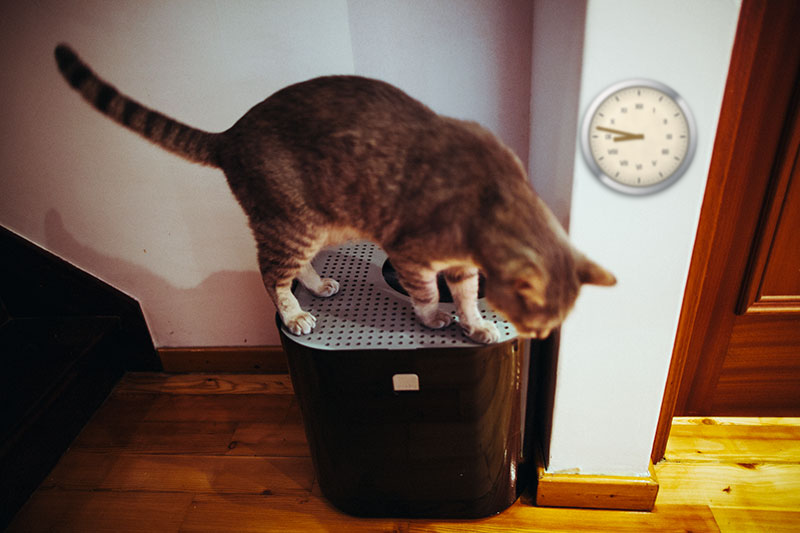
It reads 8,47
